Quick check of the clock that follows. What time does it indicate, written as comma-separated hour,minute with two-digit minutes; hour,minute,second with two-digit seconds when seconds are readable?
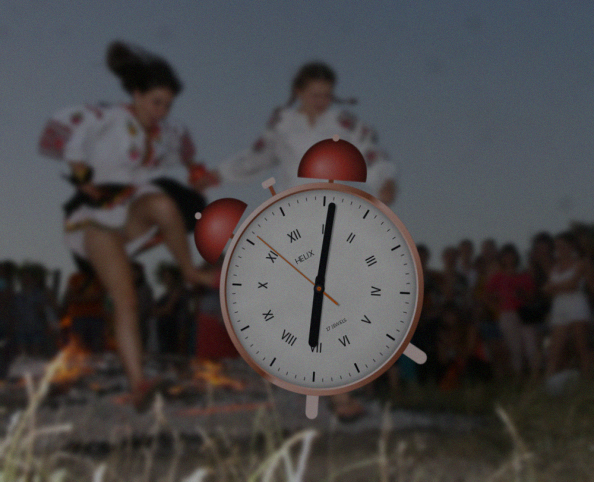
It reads 7,05,56
